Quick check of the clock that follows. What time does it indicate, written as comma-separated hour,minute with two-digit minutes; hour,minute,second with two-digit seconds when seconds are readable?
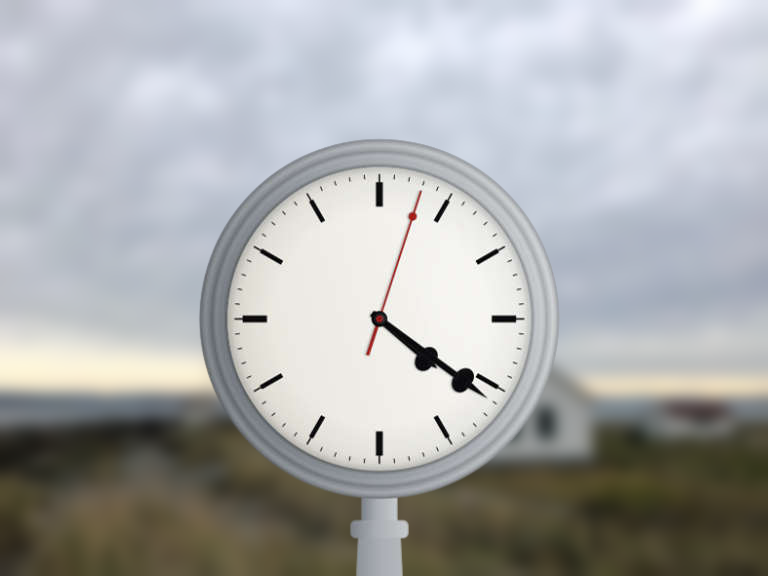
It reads 4,21,03
